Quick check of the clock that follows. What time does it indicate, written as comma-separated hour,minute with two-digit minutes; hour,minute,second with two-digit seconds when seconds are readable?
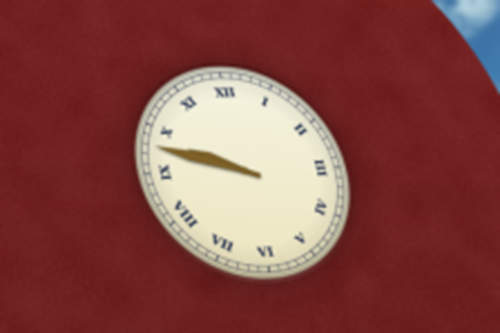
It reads 9,48
